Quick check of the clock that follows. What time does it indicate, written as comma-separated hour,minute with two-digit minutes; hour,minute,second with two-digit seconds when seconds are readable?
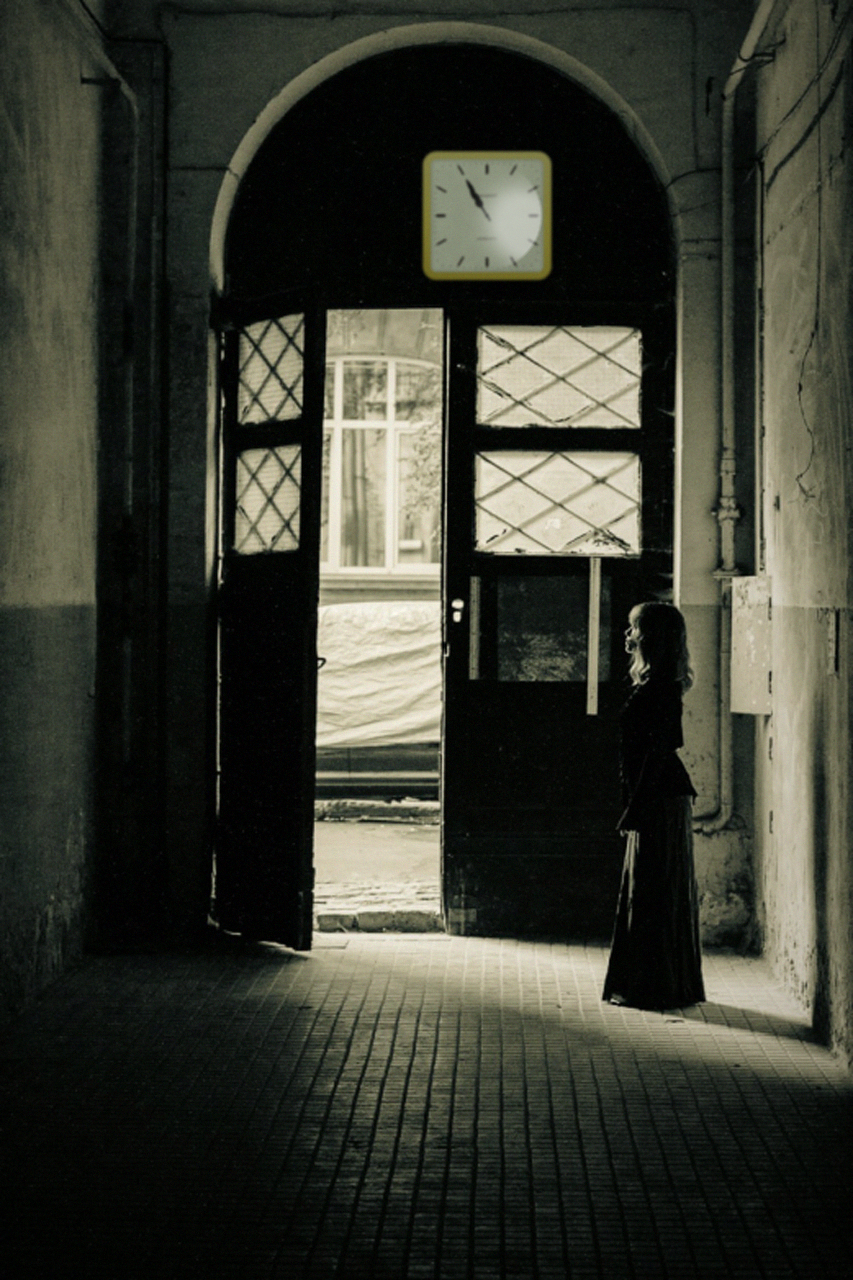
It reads 10,55
